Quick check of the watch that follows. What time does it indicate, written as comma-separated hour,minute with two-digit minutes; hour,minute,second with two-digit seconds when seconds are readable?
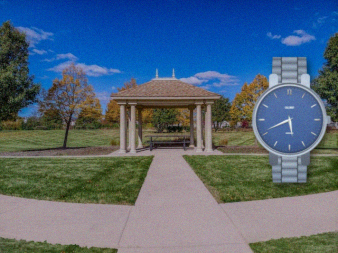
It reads 5,41
